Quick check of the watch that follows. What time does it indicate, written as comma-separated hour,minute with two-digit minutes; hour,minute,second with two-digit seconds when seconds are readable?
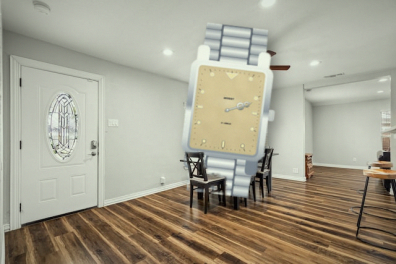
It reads 2,11
